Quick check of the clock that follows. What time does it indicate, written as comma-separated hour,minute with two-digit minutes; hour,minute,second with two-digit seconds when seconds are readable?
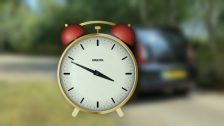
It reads 3,49
